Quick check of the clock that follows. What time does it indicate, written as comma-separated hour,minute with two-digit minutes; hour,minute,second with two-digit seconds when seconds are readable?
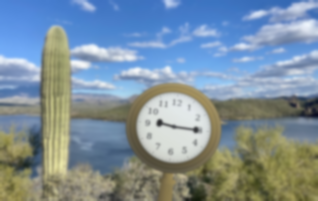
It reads 9,15
